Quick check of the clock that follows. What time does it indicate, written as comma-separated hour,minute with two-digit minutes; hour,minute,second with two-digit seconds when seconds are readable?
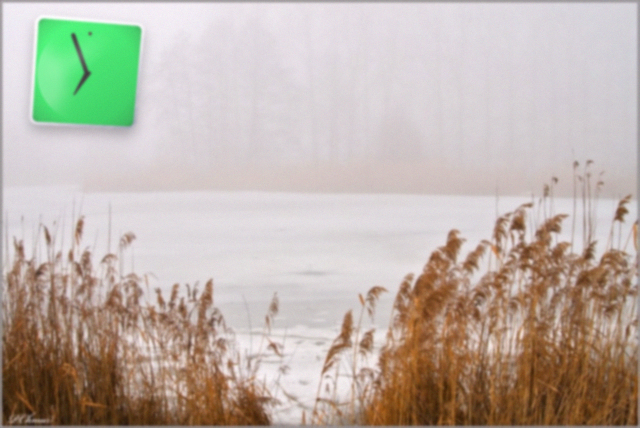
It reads 6,56
